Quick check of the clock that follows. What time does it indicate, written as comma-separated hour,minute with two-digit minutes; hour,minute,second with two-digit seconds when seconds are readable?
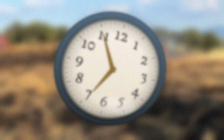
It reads 6,55
